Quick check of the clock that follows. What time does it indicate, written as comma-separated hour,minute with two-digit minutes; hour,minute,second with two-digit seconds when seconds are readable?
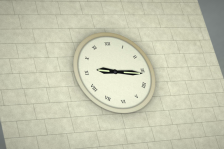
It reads 9,16
